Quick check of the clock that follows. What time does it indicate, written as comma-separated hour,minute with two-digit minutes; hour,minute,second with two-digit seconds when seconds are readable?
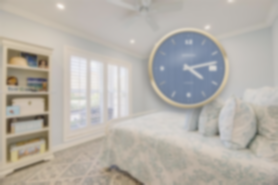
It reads 4,13
